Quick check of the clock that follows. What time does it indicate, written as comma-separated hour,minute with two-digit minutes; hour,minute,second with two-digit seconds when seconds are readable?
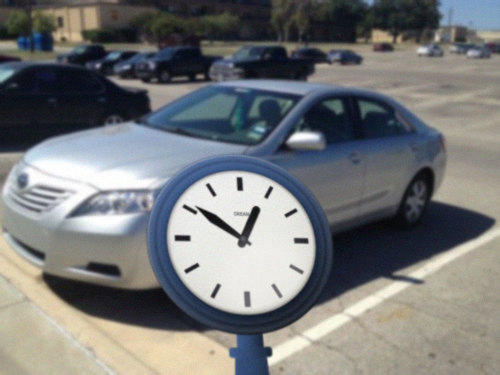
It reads 12,51
